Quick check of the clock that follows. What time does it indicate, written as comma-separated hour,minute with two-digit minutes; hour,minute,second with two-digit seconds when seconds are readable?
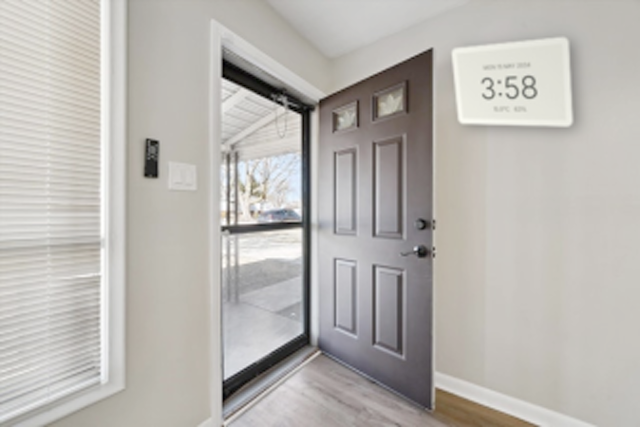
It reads 3,58
